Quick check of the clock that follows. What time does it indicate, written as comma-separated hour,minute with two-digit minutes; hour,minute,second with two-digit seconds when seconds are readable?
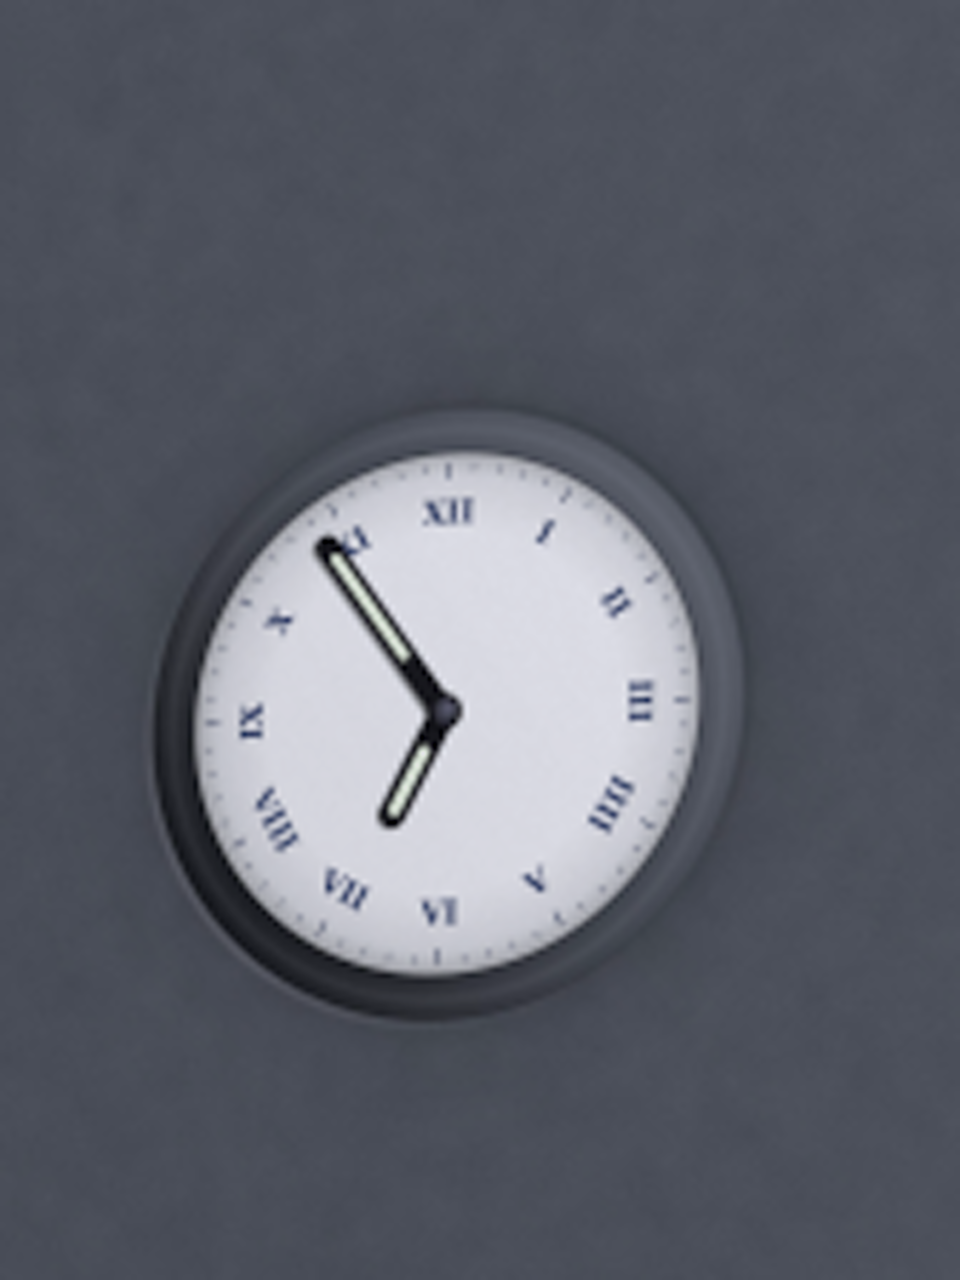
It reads 6,54
